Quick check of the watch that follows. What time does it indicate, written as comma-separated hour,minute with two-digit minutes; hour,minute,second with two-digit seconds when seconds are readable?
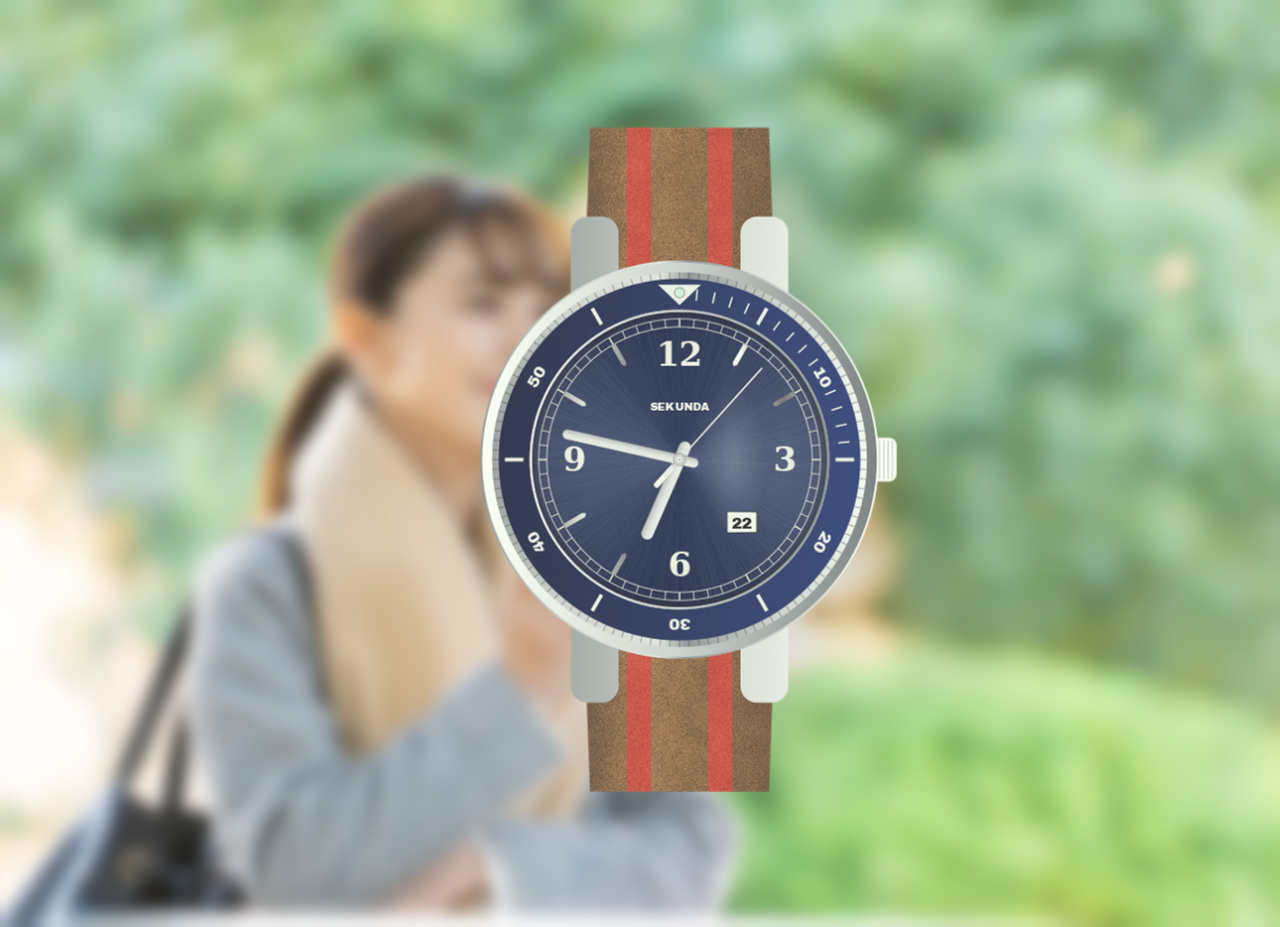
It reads 6,47,07
